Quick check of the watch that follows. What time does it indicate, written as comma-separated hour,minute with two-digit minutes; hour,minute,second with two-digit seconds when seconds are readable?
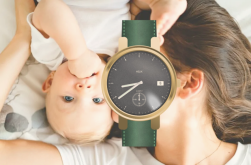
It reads 8,39
